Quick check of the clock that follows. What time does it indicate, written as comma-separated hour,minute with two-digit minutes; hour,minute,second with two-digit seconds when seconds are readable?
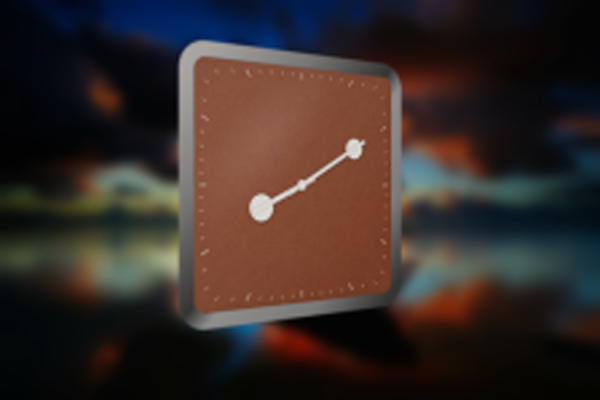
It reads 8,10
